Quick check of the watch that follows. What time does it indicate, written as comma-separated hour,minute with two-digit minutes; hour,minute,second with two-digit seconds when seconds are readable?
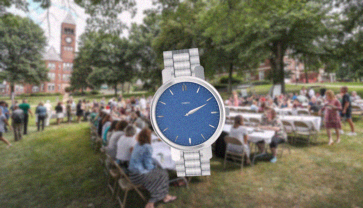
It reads 2,11
